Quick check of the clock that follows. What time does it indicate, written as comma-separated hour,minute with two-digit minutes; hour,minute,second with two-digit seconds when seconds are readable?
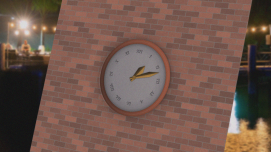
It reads 1,12
